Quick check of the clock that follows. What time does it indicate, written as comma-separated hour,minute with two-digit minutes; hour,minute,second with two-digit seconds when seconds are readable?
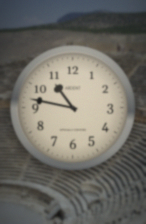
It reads 10,47
